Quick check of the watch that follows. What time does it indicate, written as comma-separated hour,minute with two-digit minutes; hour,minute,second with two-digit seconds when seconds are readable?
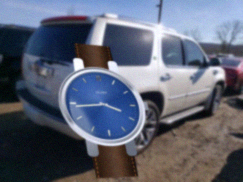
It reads 3,44
